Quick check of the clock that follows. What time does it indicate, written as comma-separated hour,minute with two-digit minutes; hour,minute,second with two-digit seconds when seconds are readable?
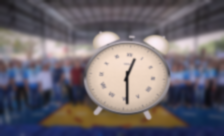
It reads 12,29
